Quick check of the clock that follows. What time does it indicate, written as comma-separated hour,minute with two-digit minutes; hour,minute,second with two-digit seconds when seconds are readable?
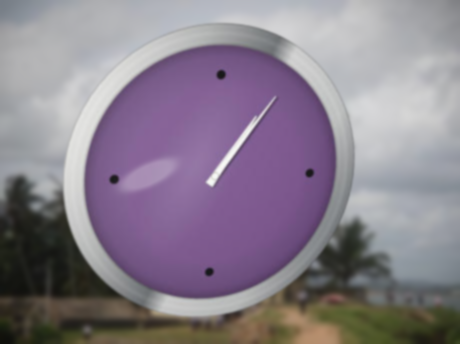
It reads 1,06
